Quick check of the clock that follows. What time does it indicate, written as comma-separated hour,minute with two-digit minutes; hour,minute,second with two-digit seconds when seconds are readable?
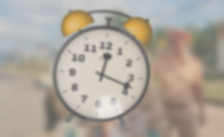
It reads 12,18
